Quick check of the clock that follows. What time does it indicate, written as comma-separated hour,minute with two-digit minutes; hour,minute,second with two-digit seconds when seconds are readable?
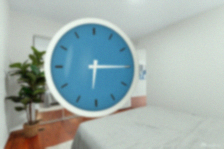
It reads 6,15
